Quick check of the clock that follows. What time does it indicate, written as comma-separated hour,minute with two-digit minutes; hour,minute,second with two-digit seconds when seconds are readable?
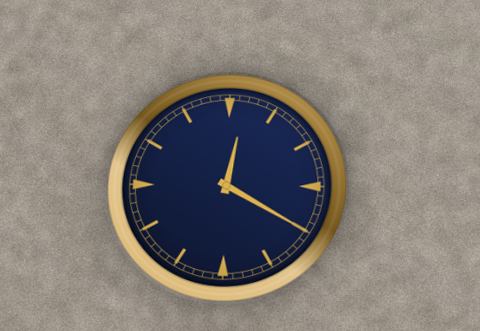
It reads 12,20
